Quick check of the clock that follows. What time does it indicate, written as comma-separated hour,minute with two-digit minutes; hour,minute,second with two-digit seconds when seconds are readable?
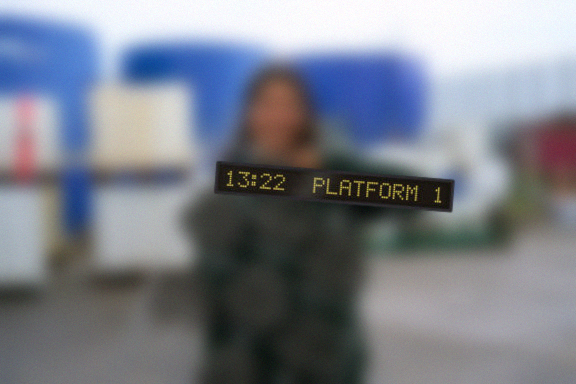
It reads 13,22
